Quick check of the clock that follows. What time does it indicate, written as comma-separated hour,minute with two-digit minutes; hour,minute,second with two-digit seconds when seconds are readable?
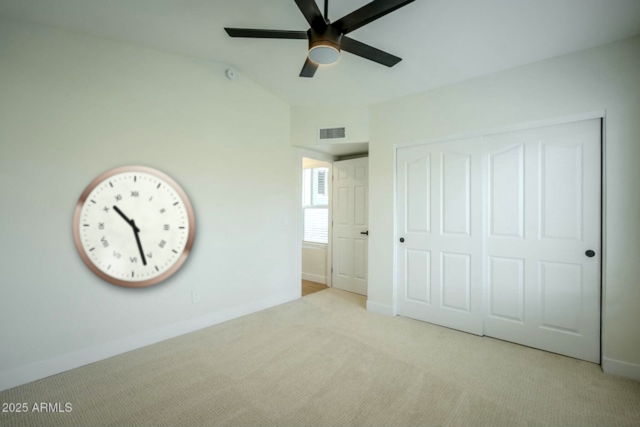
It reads 10,27
